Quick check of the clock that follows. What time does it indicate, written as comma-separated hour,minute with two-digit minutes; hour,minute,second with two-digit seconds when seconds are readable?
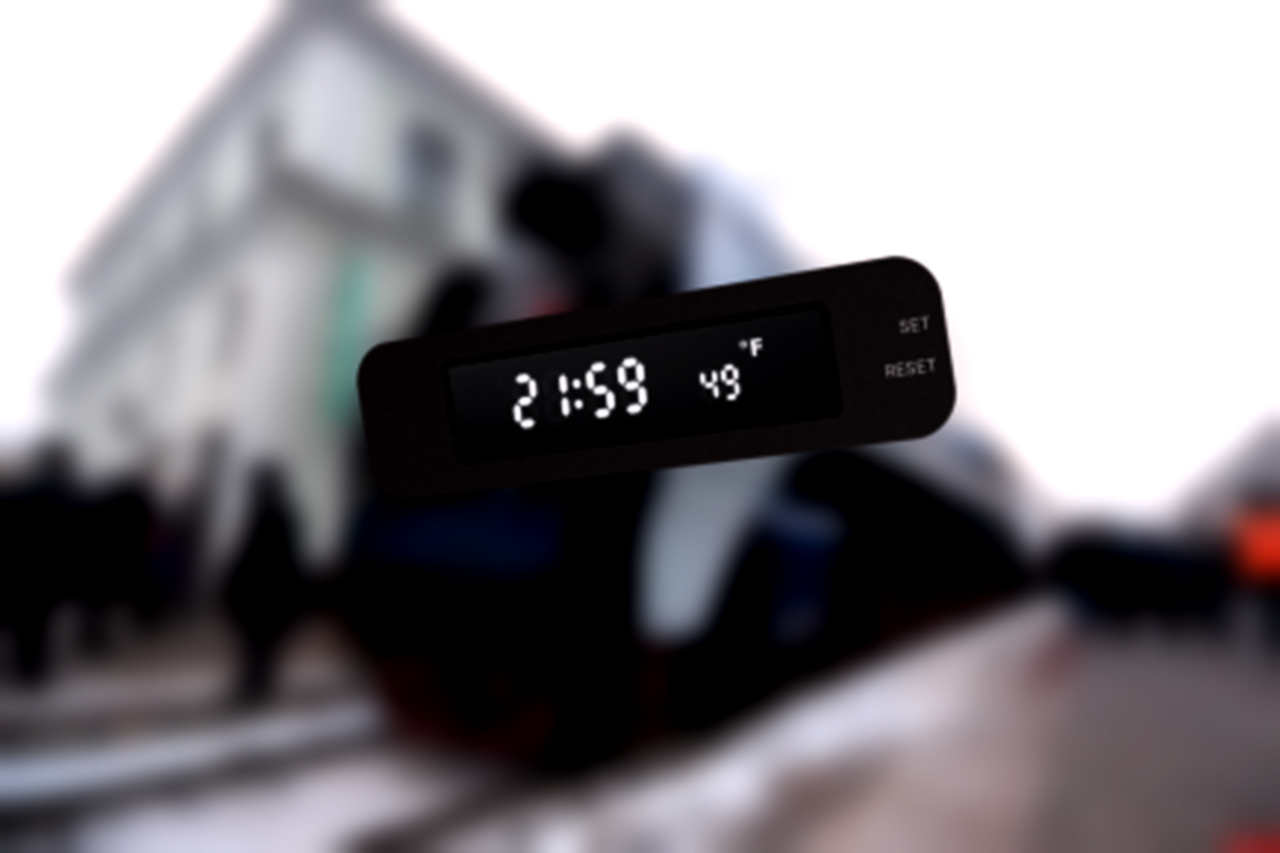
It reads 21,59
